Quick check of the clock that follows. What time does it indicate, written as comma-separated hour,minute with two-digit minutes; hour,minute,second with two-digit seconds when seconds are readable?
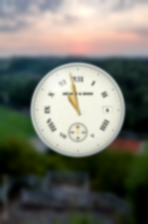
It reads 10,58
